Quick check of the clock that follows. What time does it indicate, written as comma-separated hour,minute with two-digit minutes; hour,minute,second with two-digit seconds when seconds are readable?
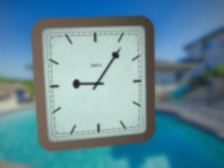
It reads 9,06
